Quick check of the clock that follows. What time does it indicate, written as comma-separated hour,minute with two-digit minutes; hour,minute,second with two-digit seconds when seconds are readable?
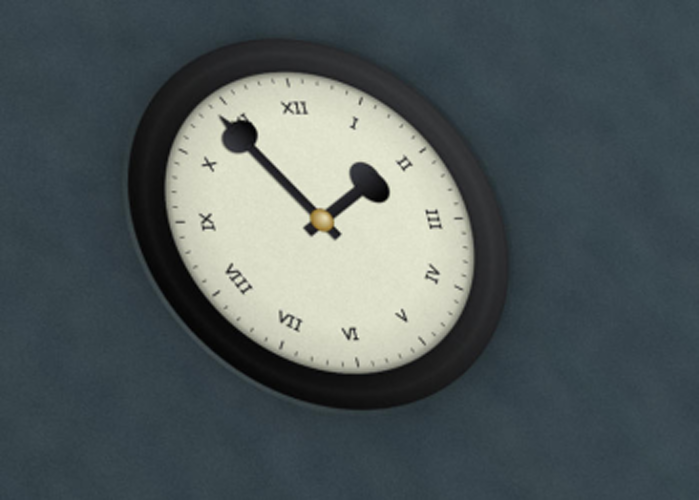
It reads 1,54
